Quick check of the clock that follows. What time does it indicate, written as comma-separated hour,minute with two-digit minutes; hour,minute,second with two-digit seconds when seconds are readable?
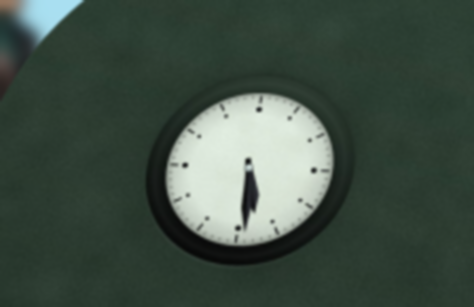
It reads 5,29
